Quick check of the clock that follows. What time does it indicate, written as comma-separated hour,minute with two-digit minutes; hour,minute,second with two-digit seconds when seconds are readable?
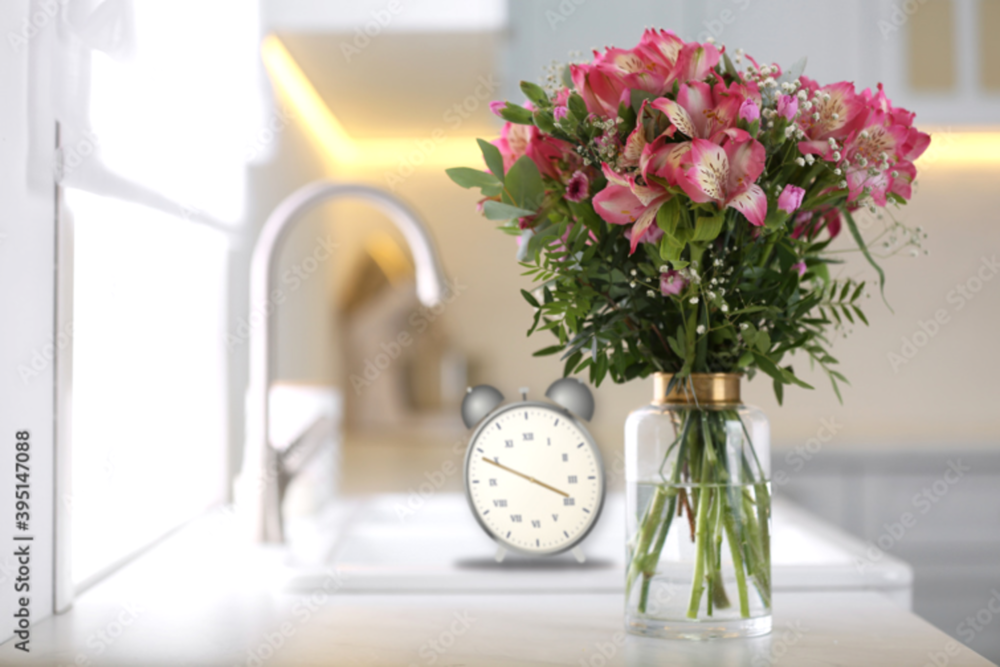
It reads 3,49
